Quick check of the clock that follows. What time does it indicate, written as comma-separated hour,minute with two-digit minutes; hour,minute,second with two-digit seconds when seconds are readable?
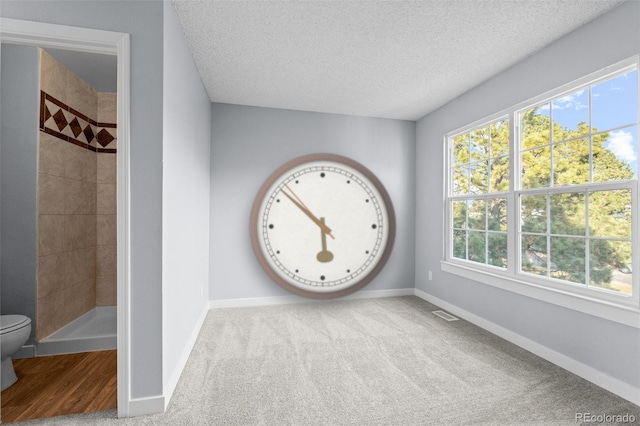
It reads 5,51,53
